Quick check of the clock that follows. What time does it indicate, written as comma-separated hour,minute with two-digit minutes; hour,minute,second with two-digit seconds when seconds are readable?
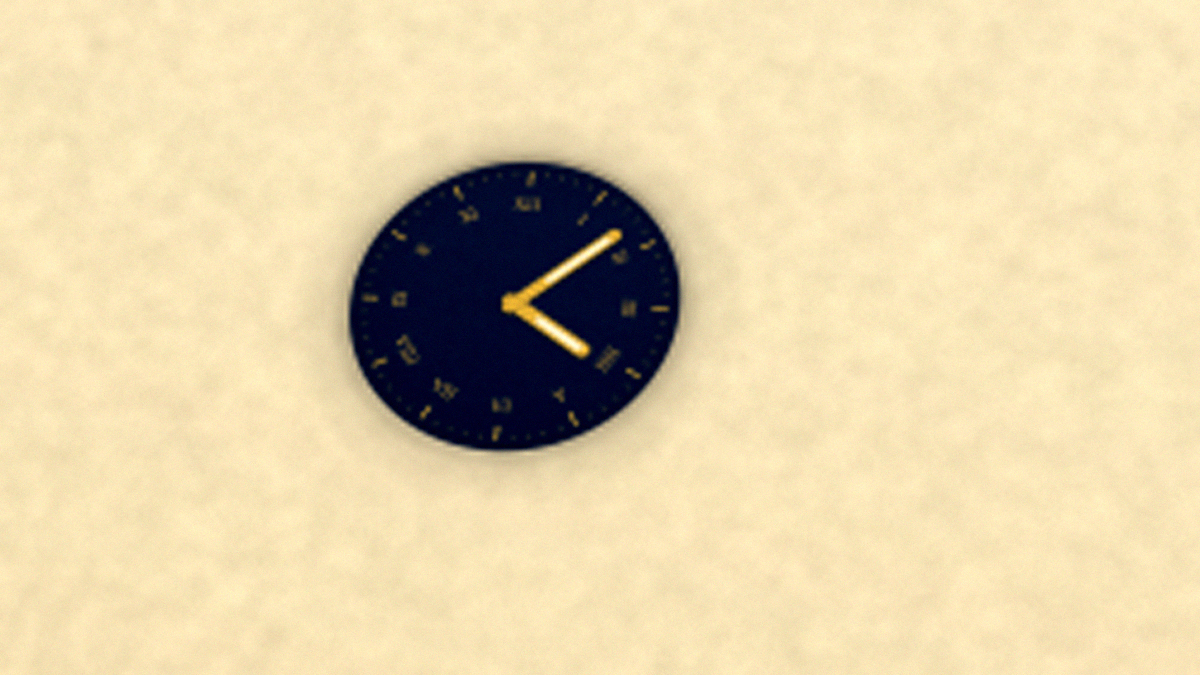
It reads 4,08
